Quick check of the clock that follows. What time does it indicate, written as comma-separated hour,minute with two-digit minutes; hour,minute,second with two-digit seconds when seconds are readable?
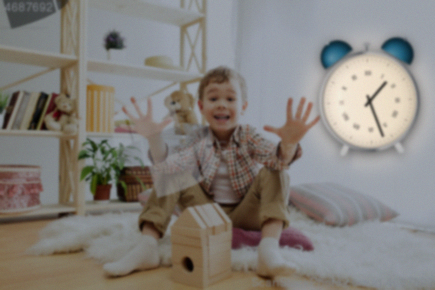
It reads 1,27
